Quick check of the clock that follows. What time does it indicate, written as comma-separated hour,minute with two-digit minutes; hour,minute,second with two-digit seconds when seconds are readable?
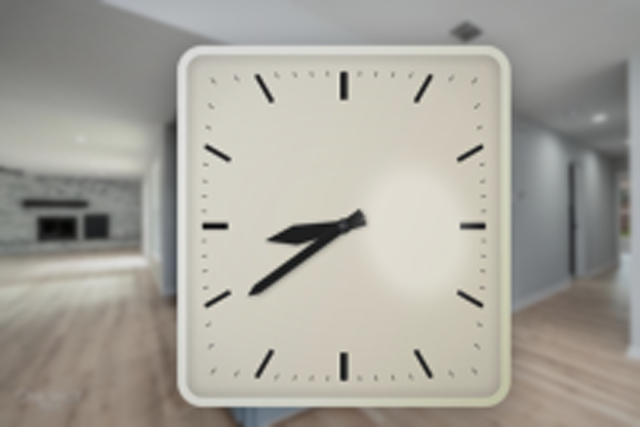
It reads 8,39
